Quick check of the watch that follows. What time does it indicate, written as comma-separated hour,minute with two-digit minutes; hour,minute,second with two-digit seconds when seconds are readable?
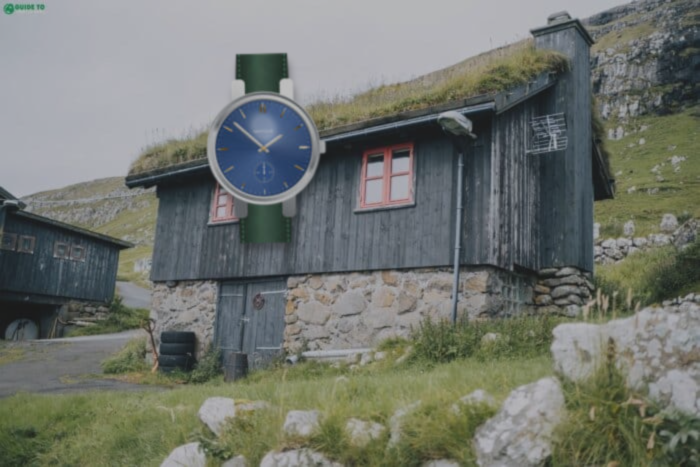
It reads 1,52
